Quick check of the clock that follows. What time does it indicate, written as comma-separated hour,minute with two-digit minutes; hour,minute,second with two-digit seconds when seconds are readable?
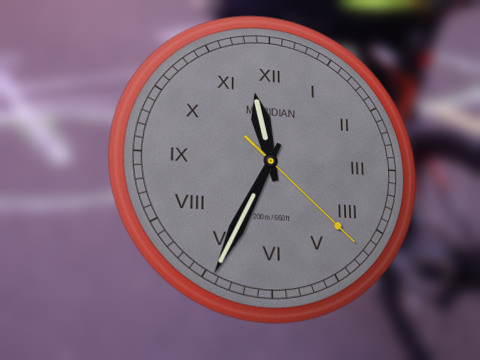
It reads 11,34,22
